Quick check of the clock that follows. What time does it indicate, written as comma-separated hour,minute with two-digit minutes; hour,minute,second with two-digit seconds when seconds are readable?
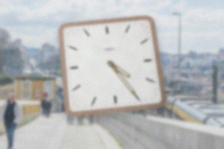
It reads 4,25
